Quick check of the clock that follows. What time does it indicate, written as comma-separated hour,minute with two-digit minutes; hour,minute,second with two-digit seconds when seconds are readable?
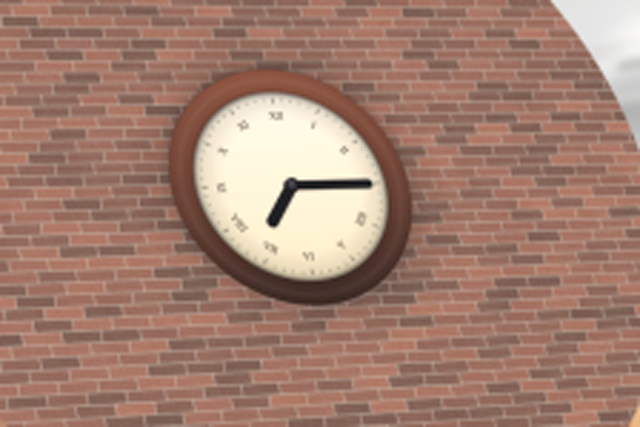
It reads 7,15
